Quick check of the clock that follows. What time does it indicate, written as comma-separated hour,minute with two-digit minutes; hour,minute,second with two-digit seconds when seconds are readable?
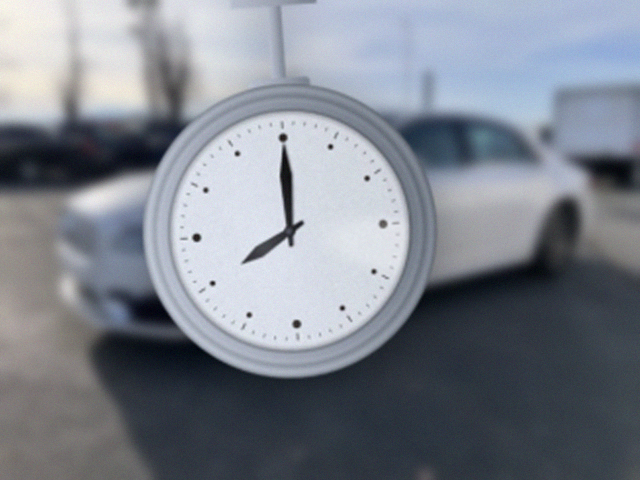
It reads 8,00
